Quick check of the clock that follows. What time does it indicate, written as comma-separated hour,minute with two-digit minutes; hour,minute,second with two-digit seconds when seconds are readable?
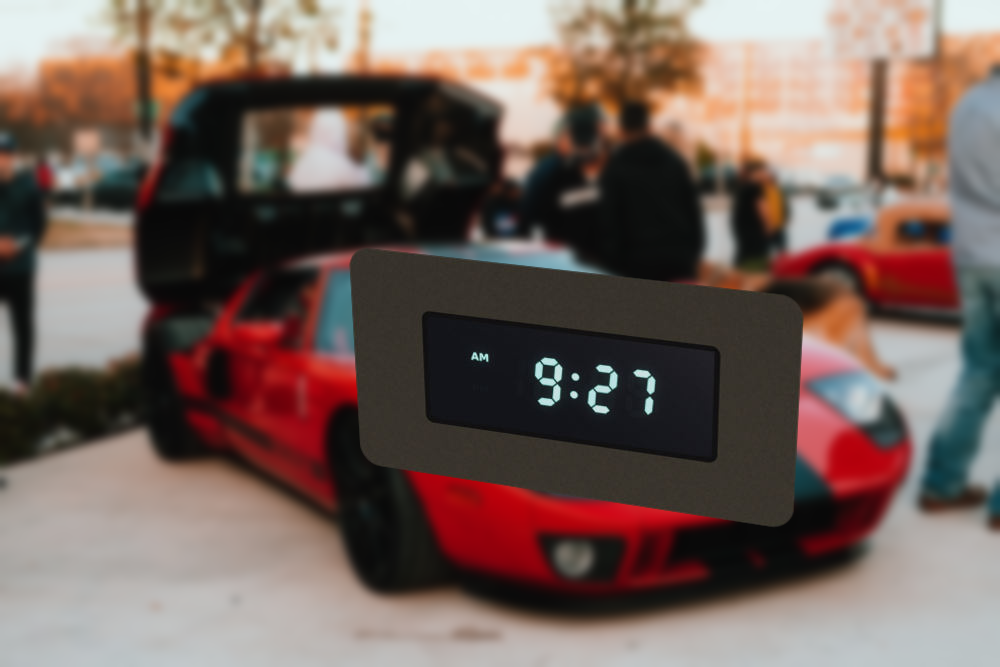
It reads 9,27
